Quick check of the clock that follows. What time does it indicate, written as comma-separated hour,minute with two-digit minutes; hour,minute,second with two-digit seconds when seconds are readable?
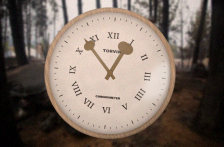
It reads 12,53
